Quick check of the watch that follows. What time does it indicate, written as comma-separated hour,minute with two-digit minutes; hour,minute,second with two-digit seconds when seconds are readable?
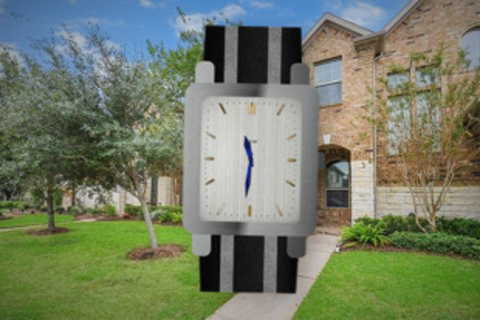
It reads 11,31
